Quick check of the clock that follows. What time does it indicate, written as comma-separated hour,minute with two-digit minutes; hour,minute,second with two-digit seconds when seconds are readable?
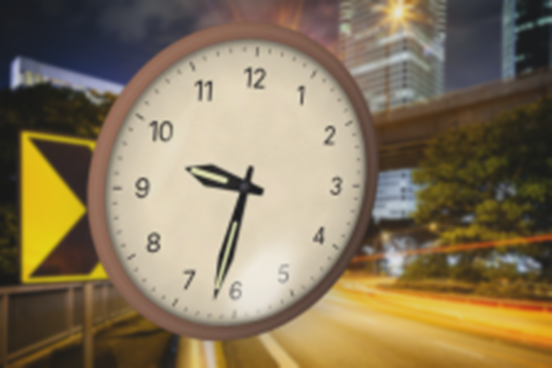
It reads 9,32
